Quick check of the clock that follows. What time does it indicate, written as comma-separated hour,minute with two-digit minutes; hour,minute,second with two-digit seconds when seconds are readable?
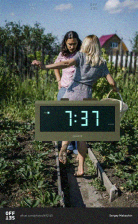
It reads 7,37
